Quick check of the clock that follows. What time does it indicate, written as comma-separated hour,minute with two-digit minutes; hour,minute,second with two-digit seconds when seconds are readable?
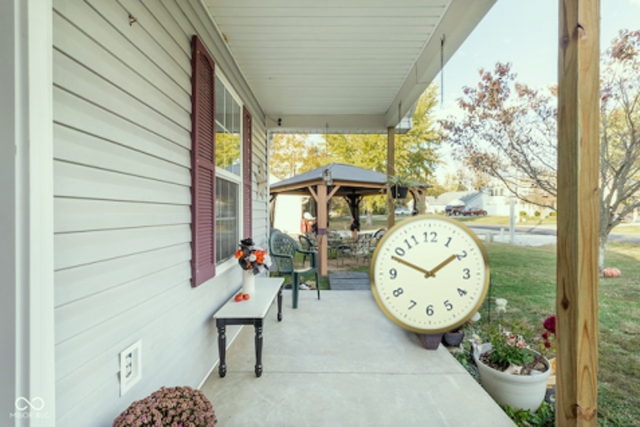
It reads 1,49
